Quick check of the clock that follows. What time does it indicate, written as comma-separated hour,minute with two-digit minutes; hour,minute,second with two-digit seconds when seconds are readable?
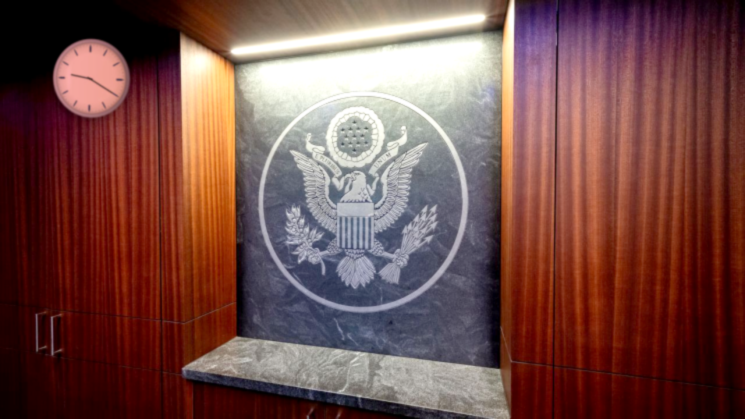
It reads 9,20
